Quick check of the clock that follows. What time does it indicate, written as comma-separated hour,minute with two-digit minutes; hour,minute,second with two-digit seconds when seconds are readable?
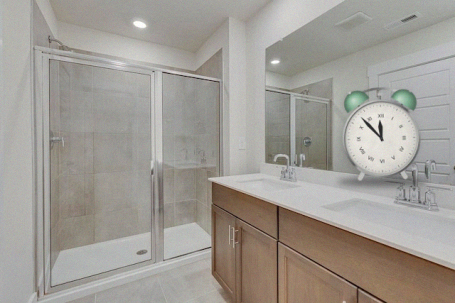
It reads 11,53
